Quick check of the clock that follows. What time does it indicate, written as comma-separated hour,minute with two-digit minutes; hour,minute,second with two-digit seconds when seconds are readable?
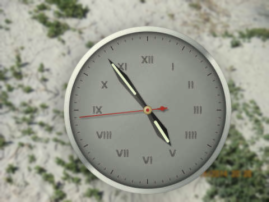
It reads 4,53,44
